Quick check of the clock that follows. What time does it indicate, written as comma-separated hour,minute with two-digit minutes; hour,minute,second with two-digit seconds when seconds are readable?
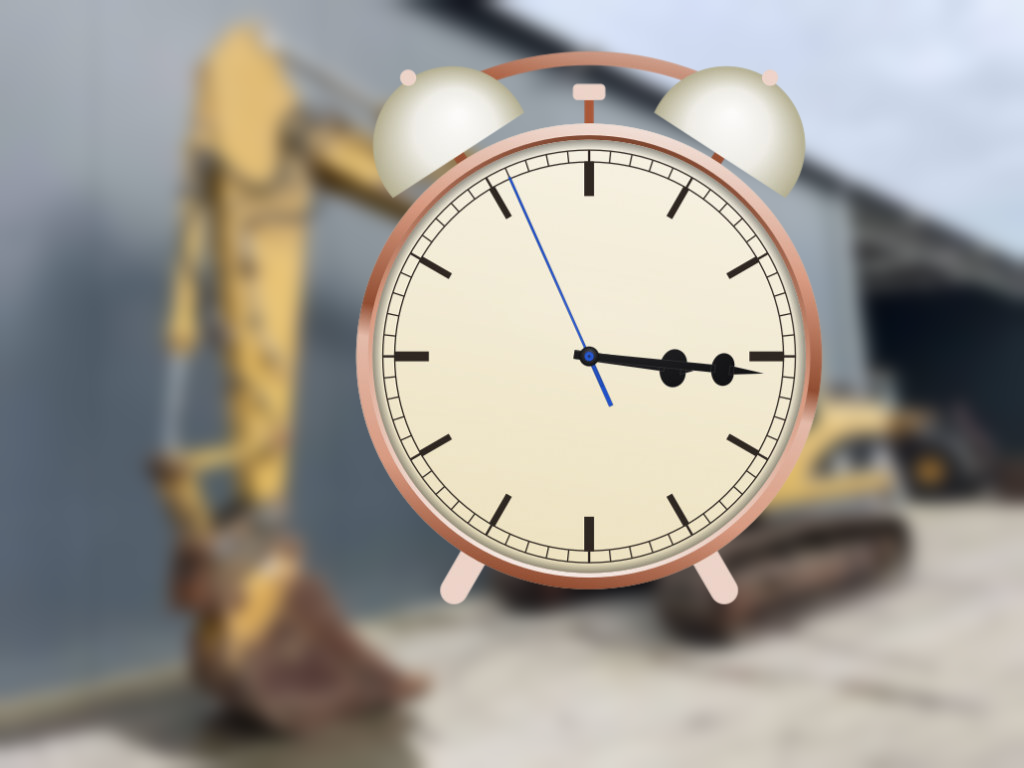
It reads 3,15,56
